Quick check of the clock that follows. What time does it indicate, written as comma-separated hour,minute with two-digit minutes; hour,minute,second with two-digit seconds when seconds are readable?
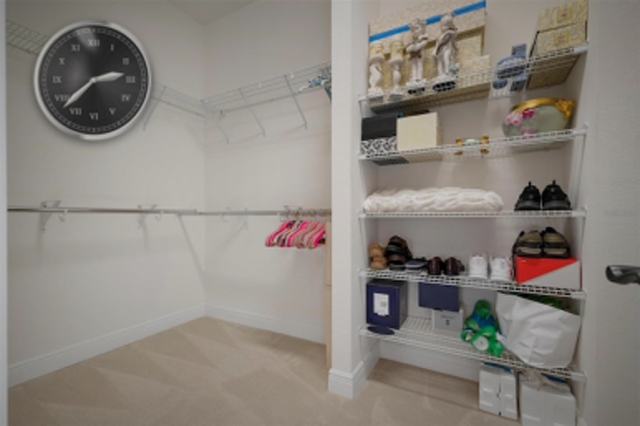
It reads 2,38
